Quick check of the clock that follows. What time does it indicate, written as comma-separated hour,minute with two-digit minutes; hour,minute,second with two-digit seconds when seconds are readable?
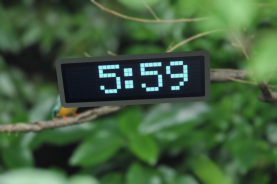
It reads 5,59
